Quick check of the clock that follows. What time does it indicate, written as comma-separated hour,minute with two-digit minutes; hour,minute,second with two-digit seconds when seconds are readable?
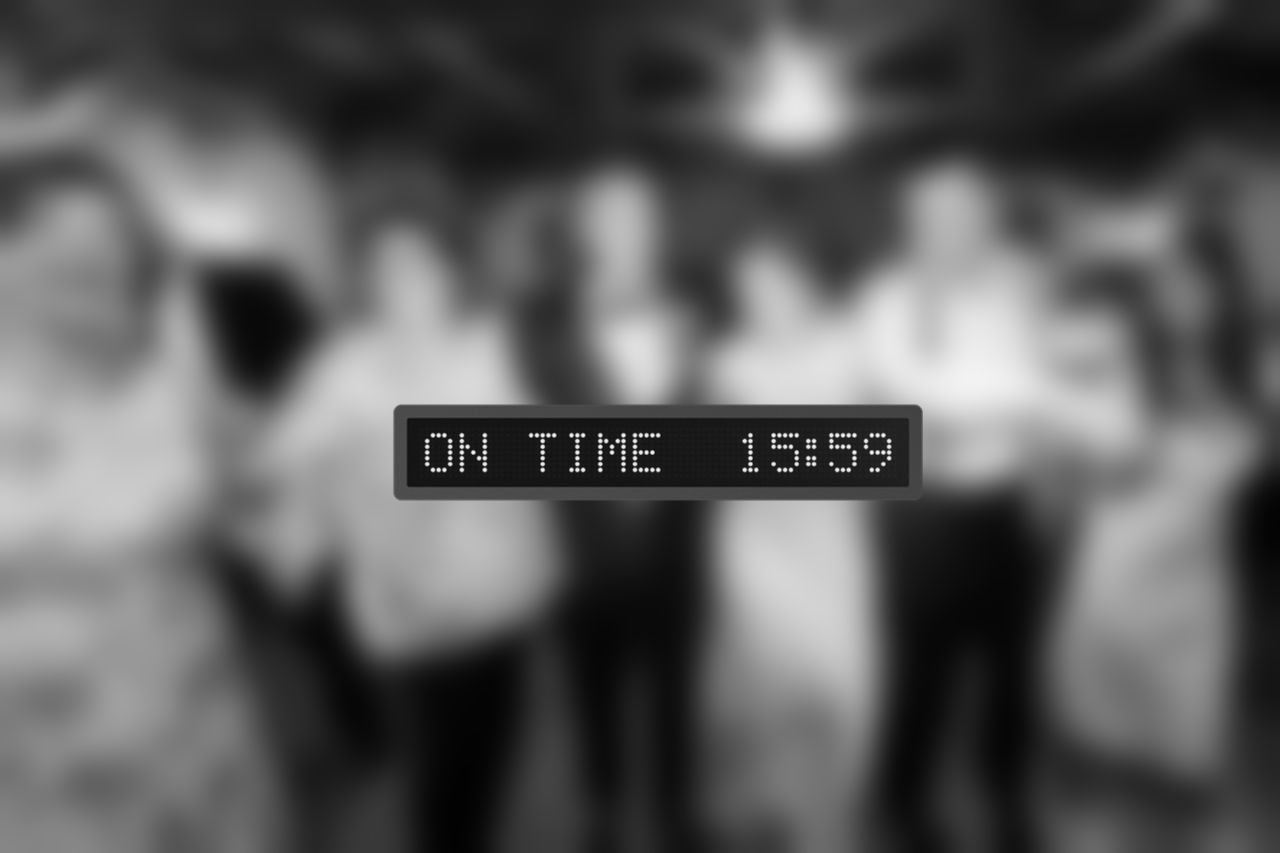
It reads 15,59
